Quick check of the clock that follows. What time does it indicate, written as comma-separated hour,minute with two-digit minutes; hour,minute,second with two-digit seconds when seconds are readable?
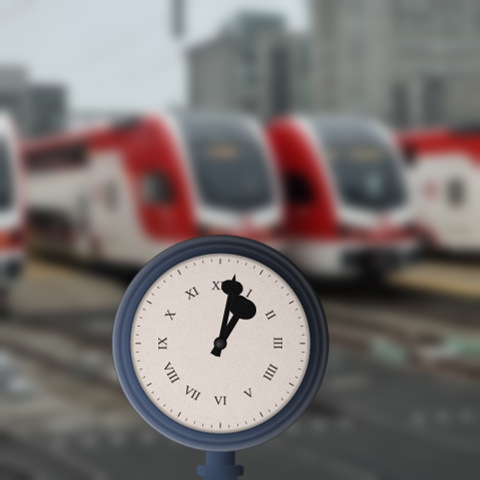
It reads 1,02
